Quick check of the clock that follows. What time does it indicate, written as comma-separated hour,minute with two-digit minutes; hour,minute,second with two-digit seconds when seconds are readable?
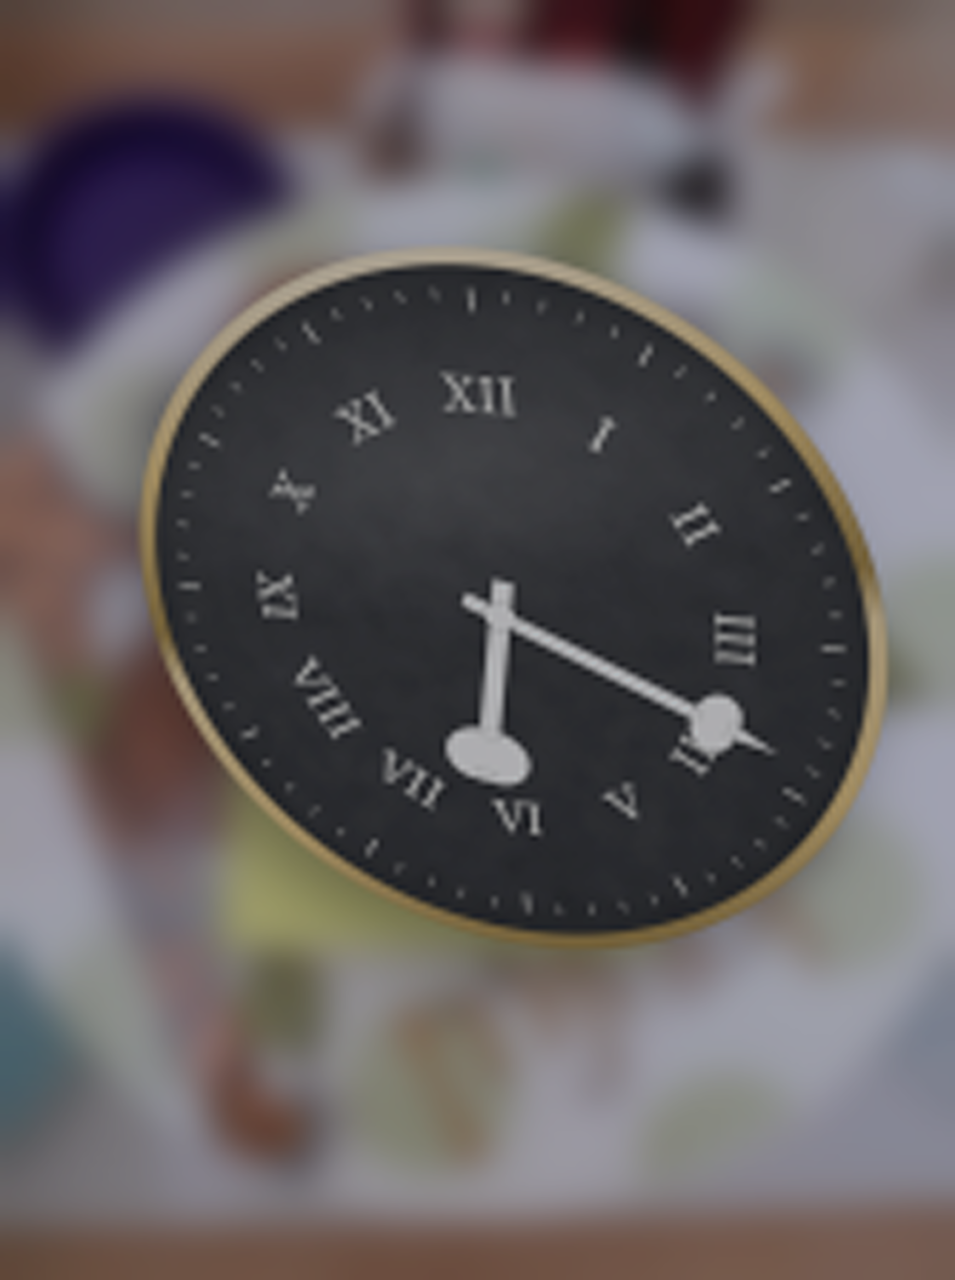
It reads 6,19
